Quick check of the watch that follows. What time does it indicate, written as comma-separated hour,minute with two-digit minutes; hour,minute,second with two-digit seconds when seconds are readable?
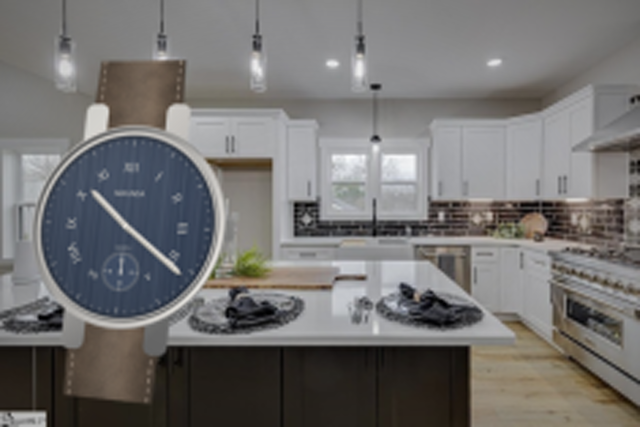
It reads 10,21
